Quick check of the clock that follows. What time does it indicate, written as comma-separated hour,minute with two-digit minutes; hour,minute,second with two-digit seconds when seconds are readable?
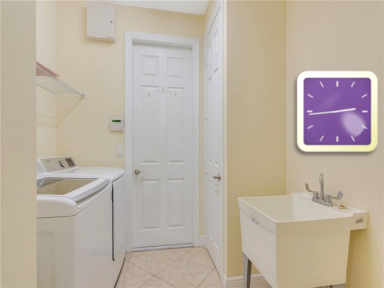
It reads 2,44
